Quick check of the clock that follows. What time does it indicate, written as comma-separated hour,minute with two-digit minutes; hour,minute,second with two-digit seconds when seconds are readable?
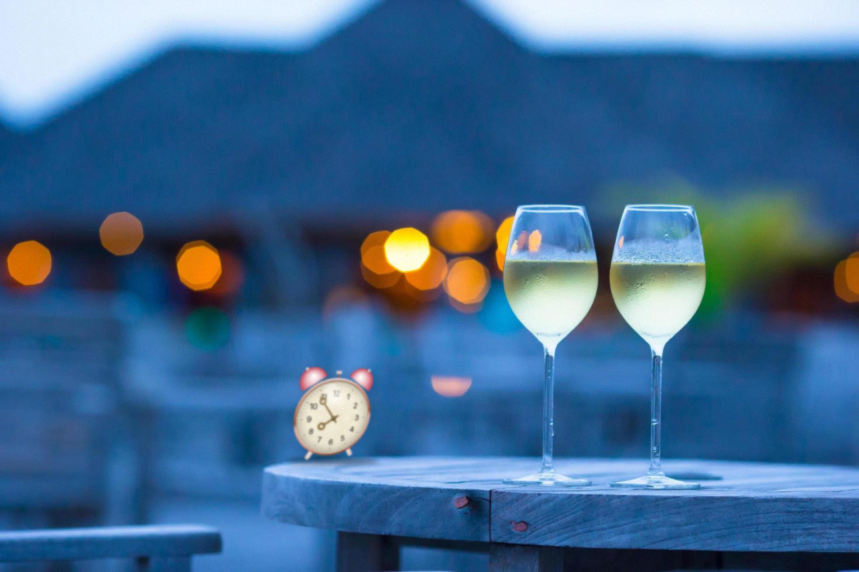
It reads 7,54
